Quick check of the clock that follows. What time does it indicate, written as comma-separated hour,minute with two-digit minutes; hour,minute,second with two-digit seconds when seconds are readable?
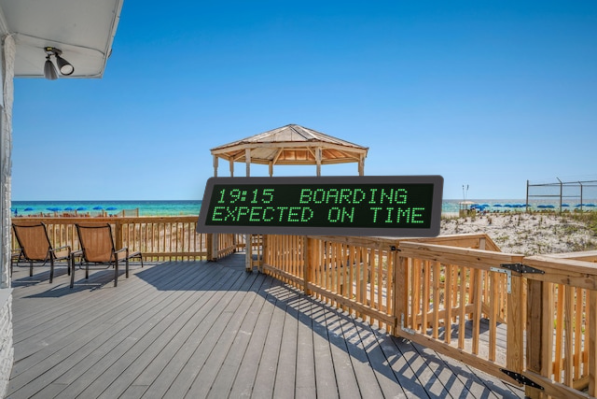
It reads 19,15
